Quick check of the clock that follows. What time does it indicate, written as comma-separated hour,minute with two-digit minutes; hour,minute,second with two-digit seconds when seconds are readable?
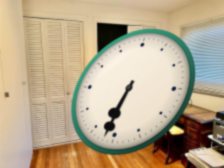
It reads 6,32
